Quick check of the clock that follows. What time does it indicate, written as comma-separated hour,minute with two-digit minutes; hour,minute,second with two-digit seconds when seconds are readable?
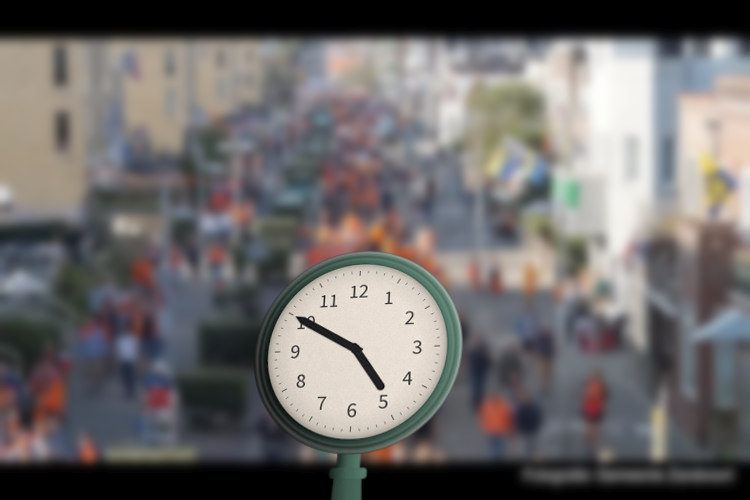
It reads 4,50
